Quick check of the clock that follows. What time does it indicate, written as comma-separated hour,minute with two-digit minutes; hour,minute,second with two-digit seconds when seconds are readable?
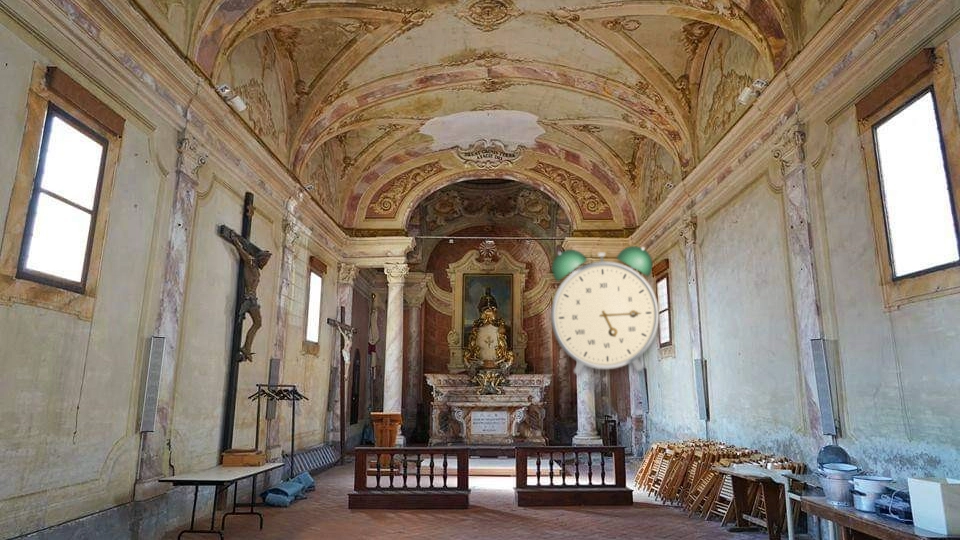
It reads 5,15
